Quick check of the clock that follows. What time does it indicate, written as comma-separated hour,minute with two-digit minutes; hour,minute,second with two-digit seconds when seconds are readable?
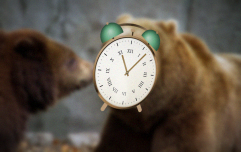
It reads 11,07
